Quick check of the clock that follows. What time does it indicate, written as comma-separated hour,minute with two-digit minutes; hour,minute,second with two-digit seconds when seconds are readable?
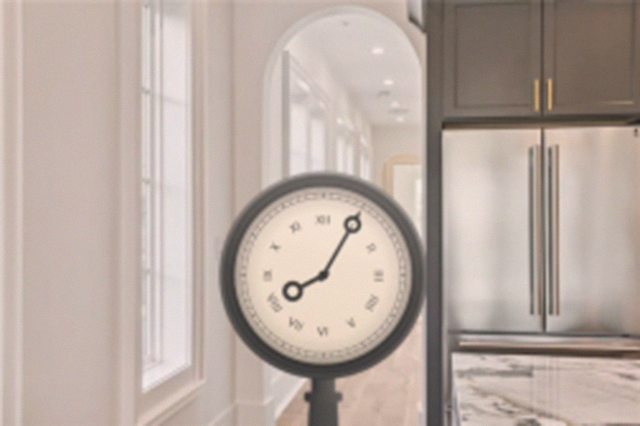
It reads 8,05
